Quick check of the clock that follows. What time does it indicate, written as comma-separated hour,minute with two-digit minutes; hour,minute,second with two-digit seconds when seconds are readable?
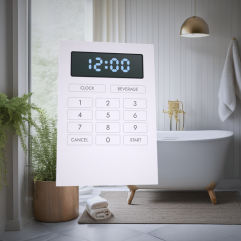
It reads 12,00
